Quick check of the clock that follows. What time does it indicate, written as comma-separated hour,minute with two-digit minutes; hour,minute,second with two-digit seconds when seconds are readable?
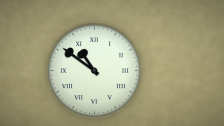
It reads 10,51
